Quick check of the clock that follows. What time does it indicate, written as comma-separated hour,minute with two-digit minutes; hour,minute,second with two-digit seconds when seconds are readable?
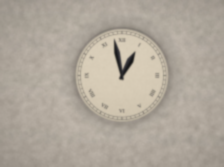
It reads 12,58
